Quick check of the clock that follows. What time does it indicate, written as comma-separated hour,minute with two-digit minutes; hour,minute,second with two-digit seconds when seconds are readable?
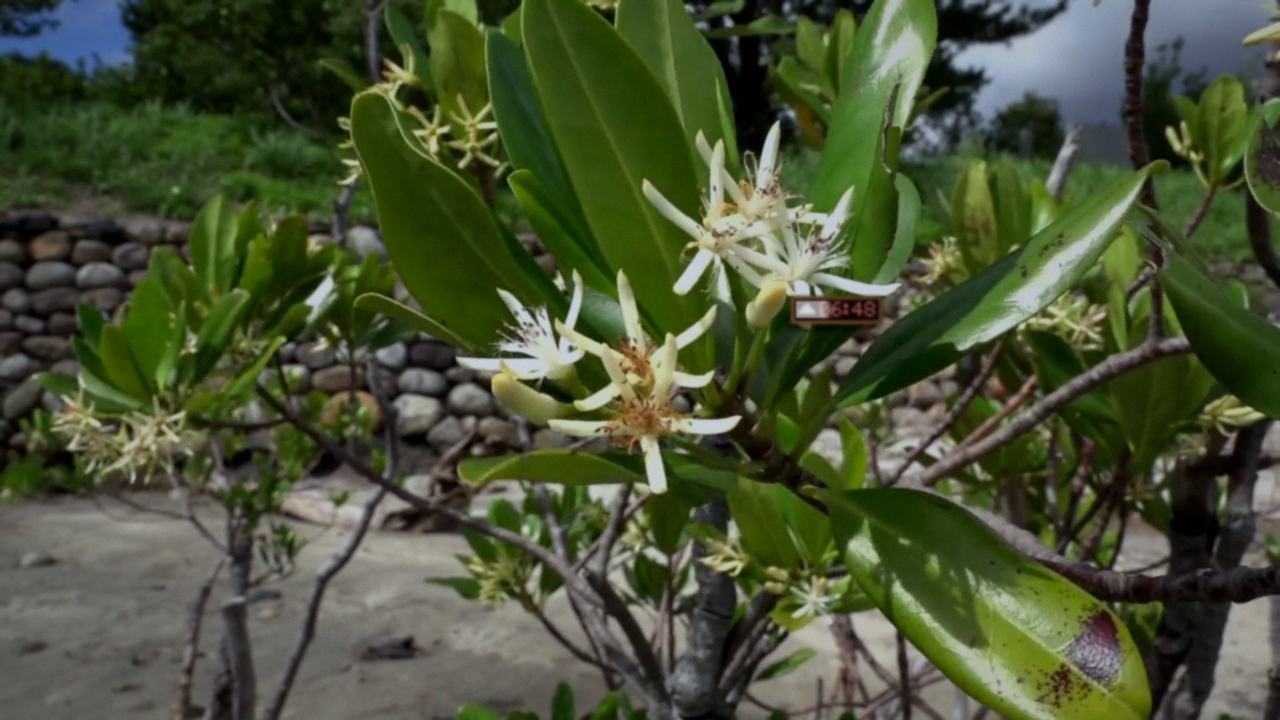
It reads 6,48
